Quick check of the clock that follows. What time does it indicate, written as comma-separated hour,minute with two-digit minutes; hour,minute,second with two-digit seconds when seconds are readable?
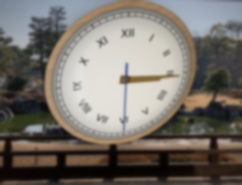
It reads 3,15,30
